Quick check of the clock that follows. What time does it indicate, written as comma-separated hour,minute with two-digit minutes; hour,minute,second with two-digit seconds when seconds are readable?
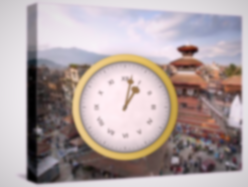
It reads 1,02
